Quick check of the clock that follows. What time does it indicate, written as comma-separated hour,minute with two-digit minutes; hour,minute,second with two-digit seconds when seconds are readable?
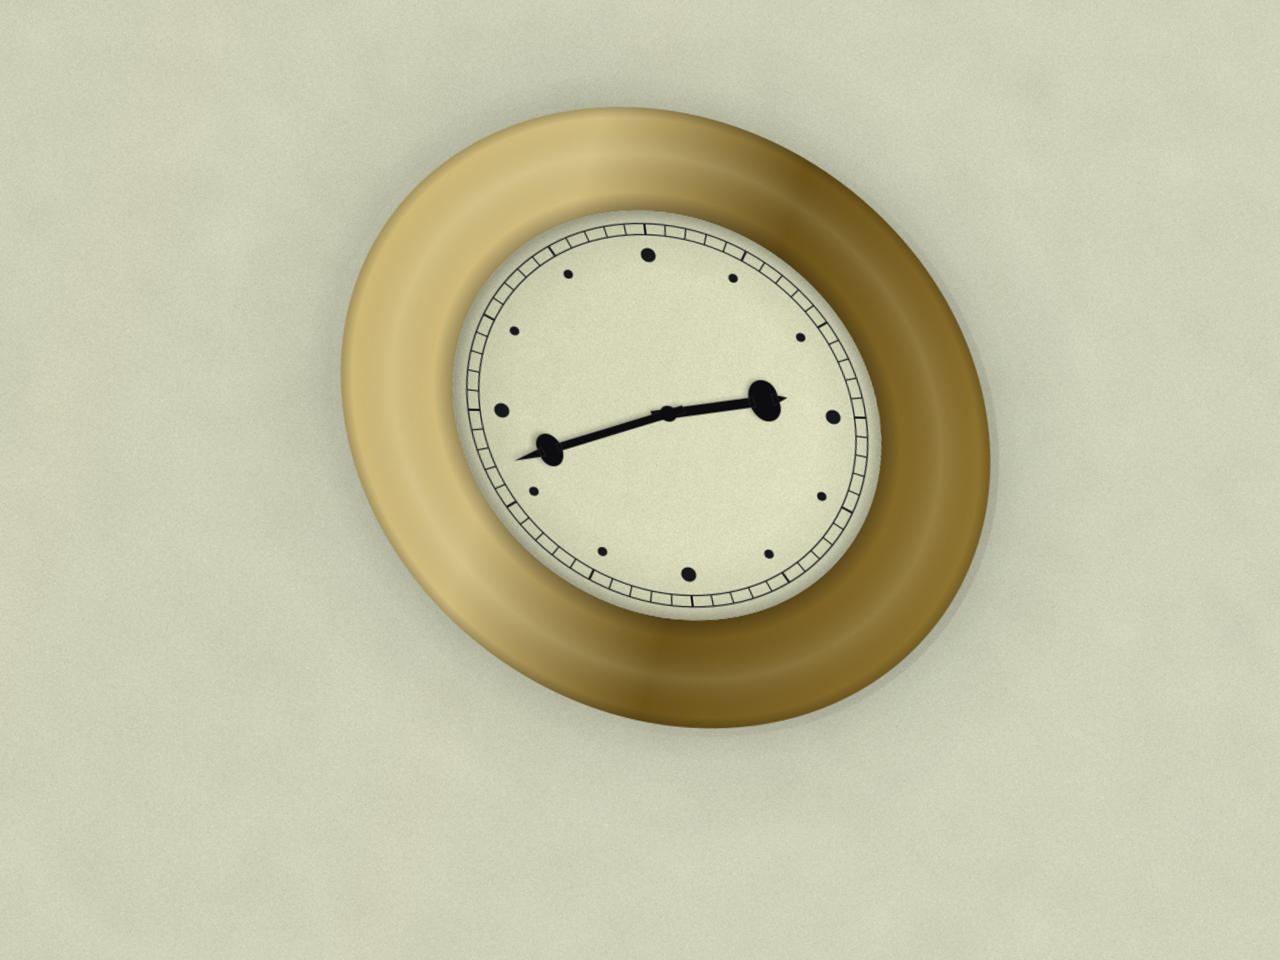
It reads 2,42
